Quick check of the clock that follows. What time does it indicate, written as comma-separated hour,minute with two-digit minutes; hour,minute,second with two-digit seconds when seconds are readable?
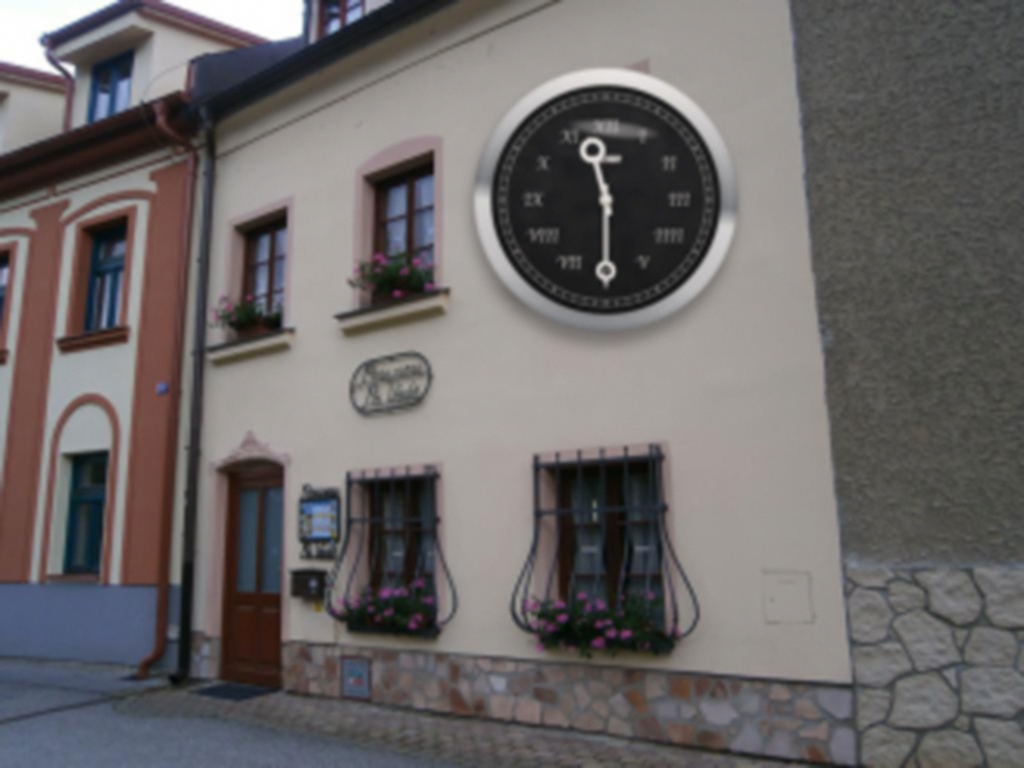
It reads 11,30
